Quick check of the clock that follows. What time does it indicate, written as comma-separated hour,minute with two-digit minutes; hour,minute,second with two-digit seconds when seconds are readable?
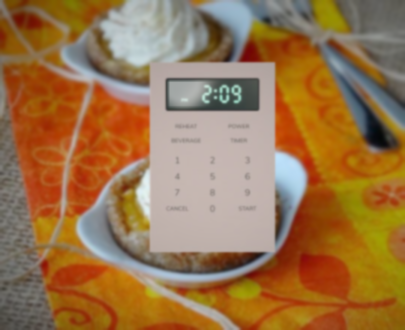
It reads 2,09
